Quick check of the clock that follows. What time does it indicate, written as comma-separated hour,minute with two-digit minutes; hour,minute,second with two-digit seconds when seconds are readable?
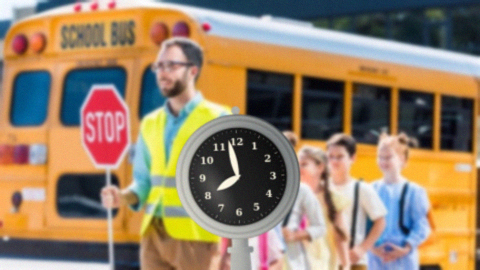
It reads 7,58
